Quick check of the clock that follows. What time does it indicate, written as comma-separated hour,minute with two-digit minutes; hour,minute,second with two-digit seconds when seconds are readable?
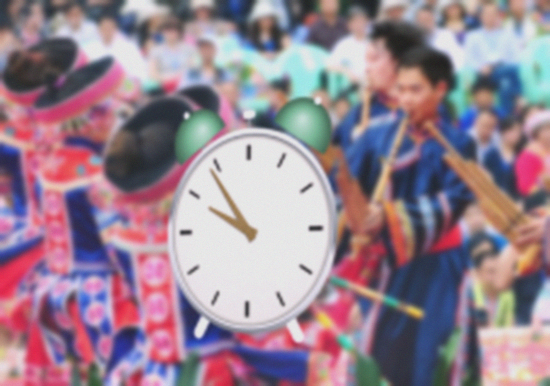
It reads 9,54
